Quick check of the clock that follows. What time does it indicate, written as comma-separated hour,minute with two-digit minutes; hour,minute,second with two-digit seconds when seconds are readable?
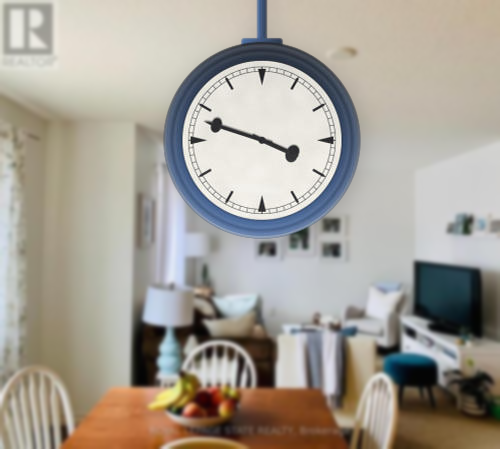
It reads 3,48
